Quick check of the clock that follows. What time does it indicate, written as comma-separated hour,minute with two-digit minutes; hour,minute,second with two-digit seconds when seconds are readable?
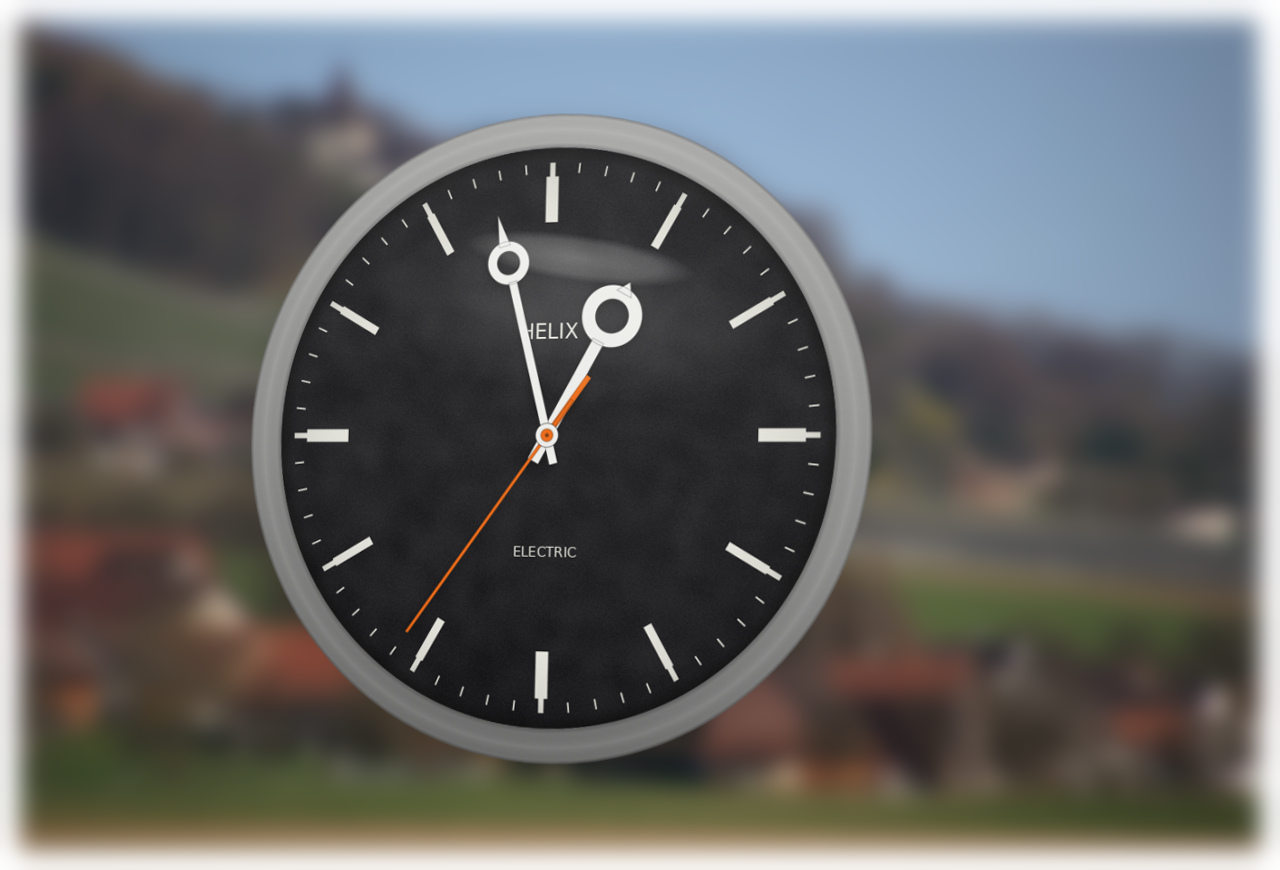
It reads 12,57,36
